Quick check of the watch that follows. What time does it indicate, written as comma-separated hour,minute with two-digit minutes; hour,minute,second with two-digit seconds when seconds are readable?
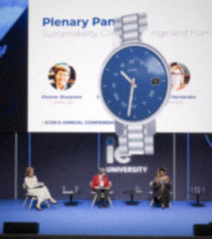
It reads 10,32
